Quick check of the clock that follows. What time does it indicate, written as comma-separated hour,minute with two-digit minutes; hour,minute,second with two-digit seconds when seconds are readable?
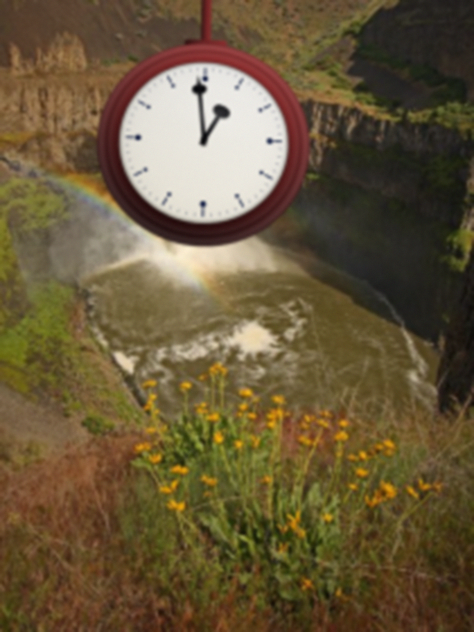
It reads 12,59
